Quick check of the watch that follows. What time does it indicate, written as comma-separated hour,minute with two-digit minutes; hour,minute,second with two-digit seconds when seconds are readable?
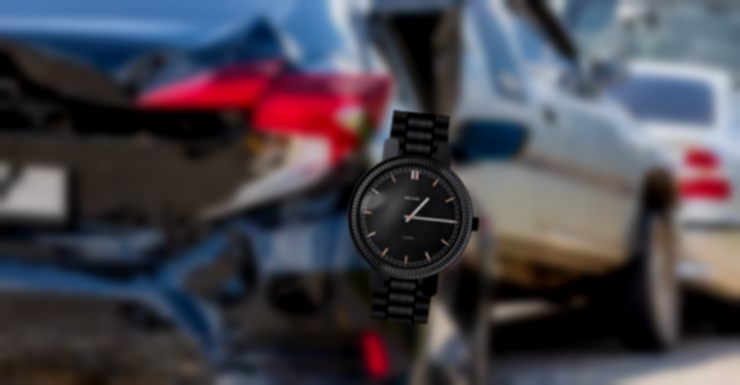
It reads 1,15
